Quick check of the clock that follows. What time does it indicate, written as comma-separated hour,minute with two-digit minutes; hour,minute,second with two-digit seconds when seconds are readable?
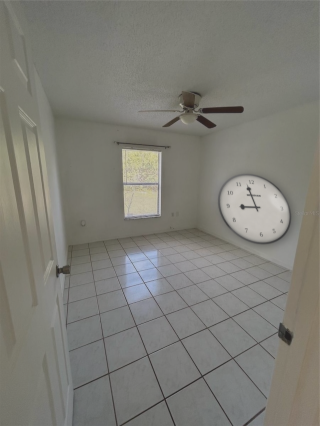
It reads 8,58
